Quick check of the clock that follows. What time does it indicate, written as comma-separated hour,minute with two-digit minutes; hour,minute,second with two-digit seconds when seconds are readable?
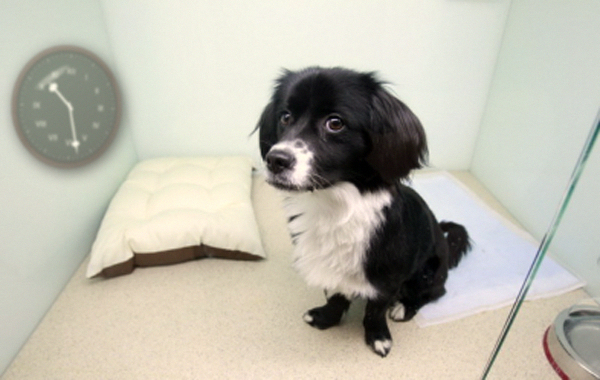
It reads 10,28
